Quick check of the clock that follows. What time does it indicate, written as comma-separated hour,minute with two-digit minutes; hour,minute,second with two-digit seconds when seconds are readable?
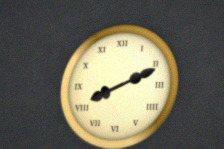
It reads 8,11
